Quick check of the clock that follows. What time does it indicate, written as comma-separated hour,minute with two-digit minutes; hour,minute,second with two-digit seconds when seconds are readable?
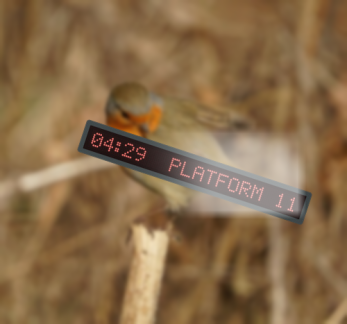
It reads 4,29
